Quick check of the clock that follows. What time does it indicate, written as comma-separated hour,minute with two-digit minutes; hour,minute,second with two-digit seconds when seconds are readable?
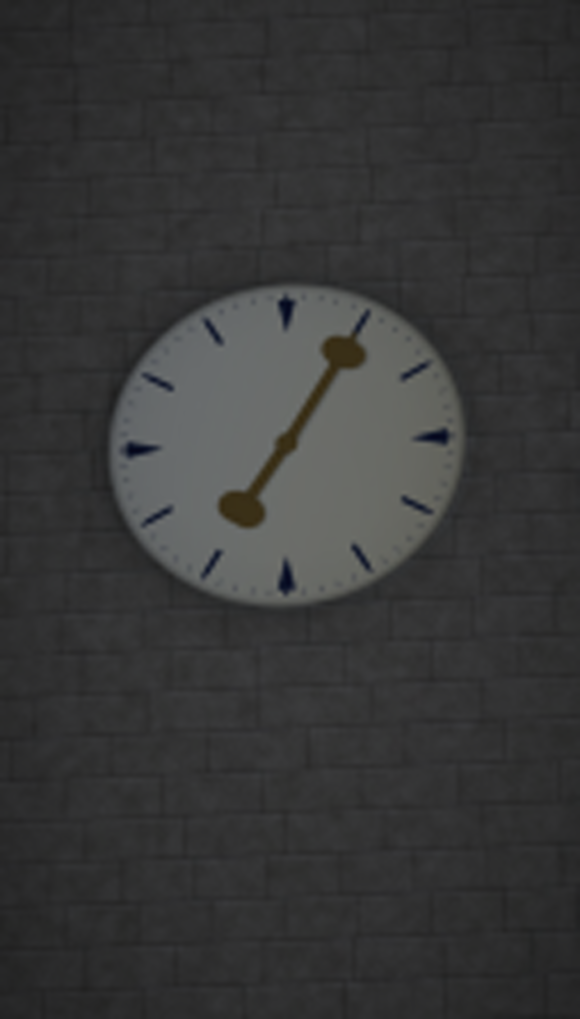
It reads 7,05
